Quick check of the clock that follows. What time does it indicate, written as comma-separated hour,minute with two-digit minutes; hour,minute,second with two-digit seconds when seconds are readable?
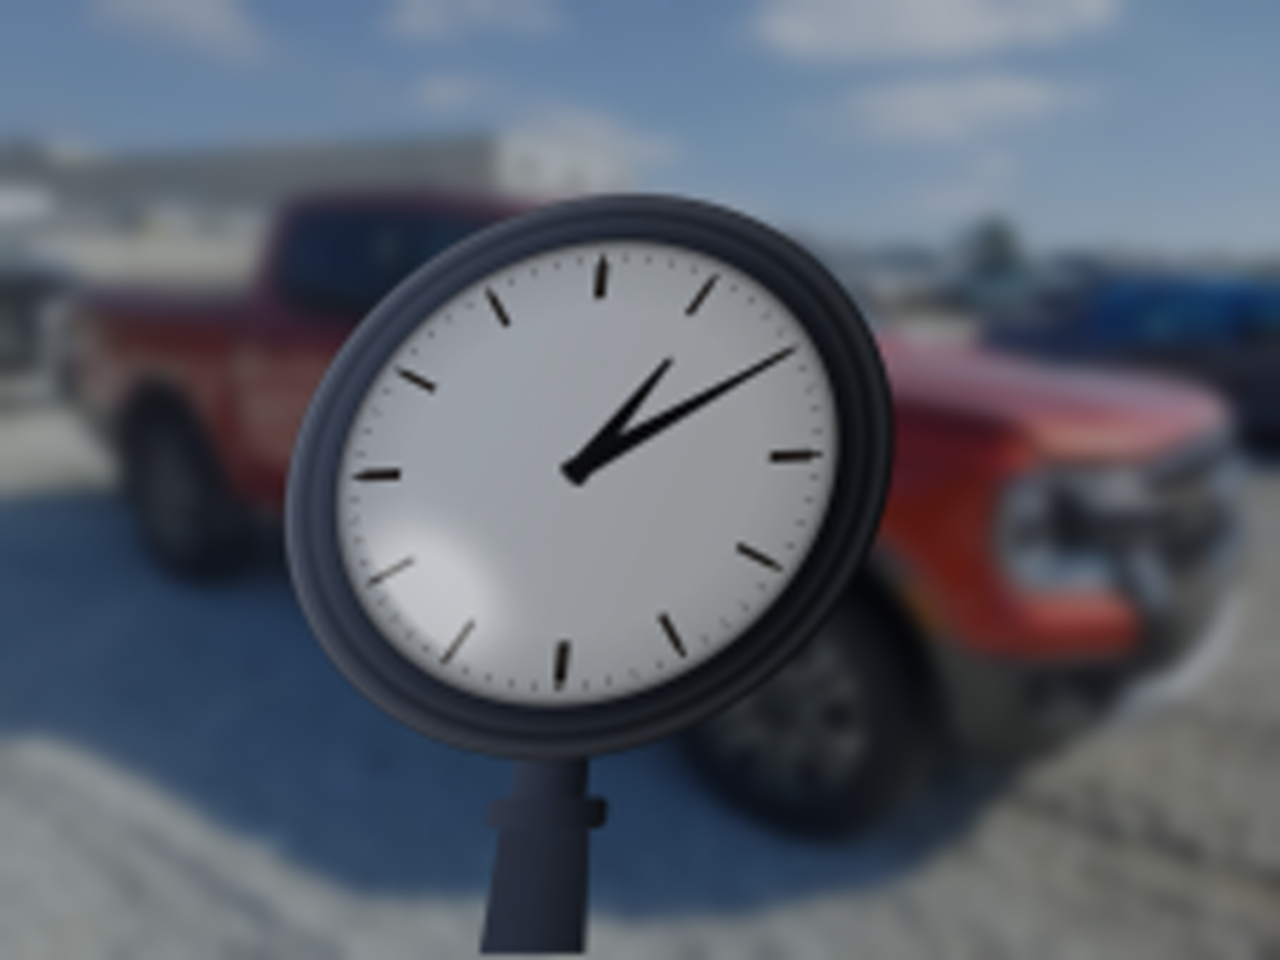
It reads 1,10
